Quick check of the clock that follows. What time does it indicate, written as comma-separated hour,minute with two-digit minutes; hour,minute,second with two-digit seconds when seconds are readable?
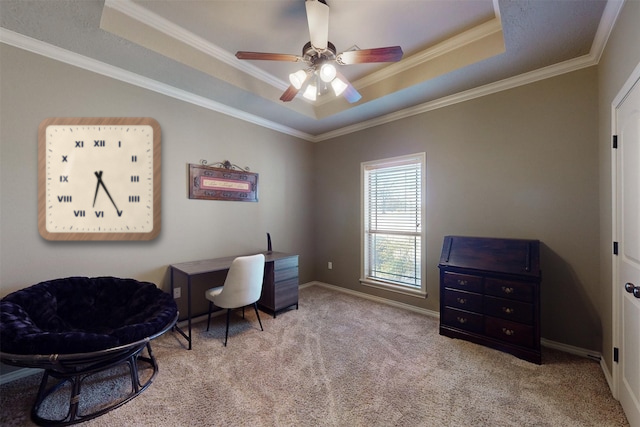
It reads 6,25
